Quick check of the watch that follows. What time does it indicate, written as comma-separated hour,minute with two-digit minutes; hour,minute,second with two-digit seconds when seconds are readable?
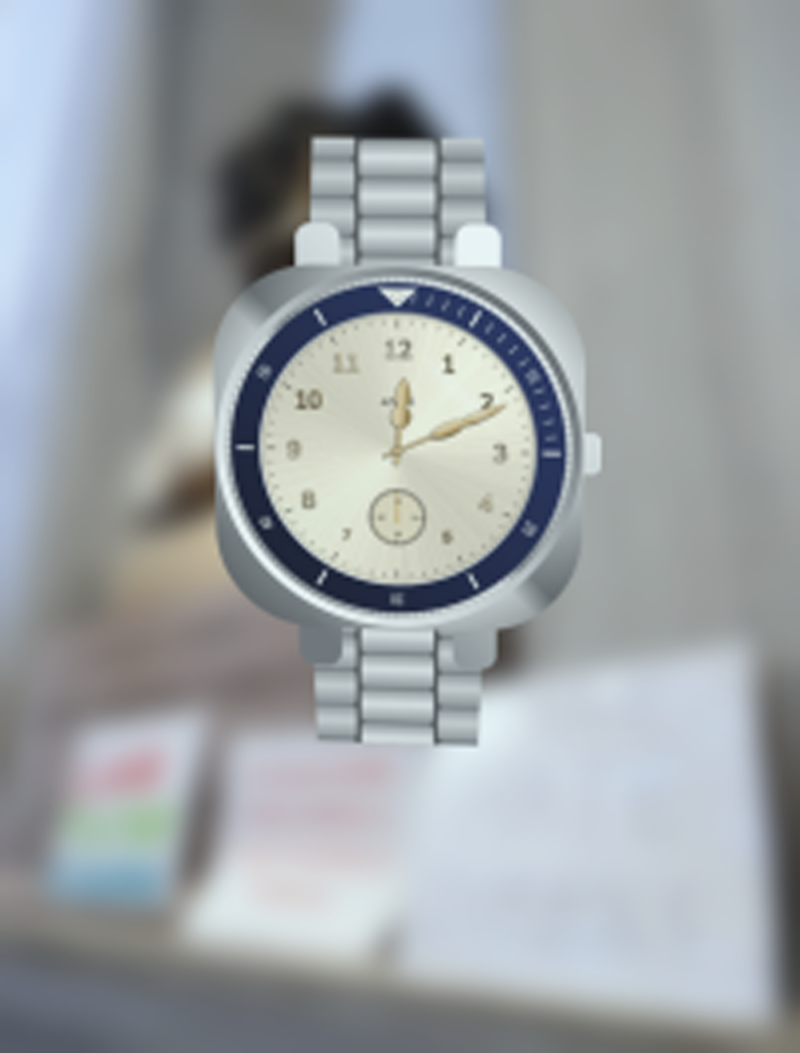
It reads 12,11
